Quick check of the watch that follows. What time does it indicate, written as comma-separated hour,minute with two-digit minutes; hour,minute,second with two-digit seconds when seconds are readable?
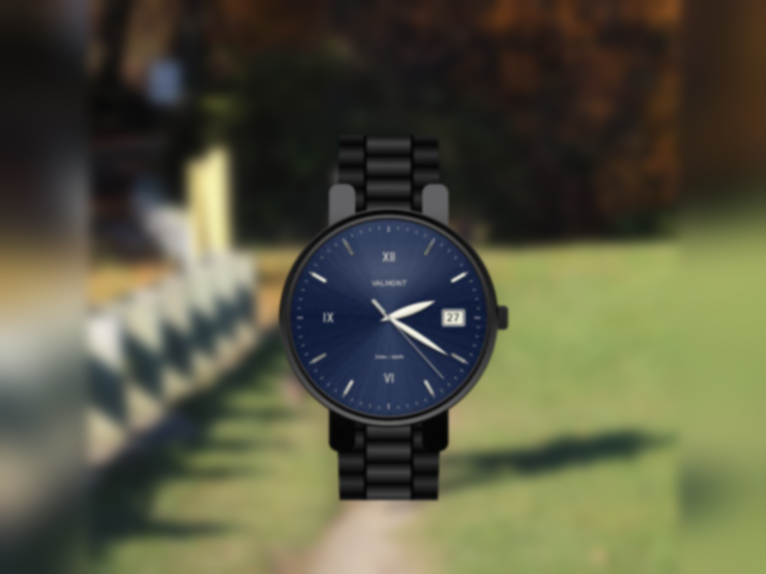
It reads 2,20,23
